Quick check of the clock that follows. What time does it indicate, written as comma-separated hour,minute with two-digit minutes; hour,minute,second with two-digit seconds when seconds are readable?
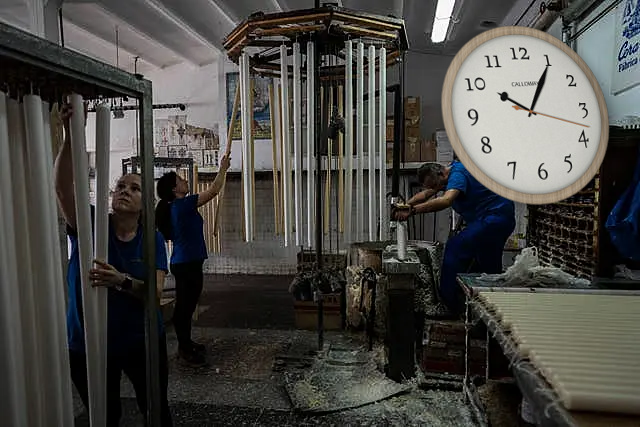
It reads 10,05,18
